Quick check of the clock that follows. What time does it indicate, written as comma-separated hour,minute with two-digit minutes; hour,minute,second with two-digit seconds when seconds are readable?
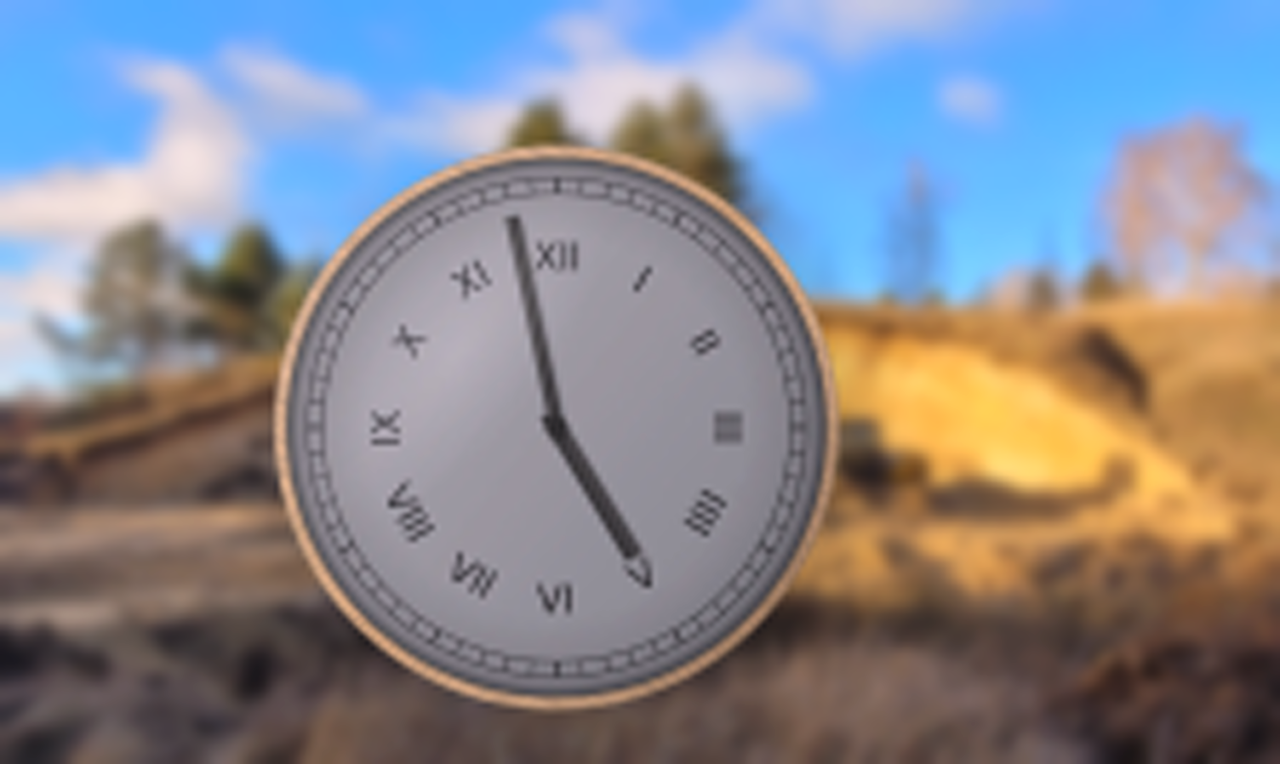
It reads 4,58
